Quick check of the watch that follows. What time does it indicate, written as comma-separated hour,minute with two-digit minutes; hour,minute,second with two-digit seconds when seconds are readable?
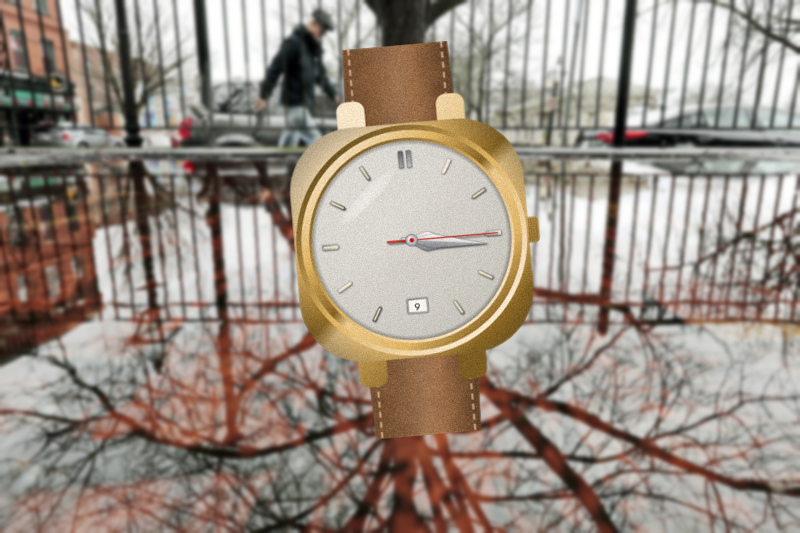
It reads 3,16,15
